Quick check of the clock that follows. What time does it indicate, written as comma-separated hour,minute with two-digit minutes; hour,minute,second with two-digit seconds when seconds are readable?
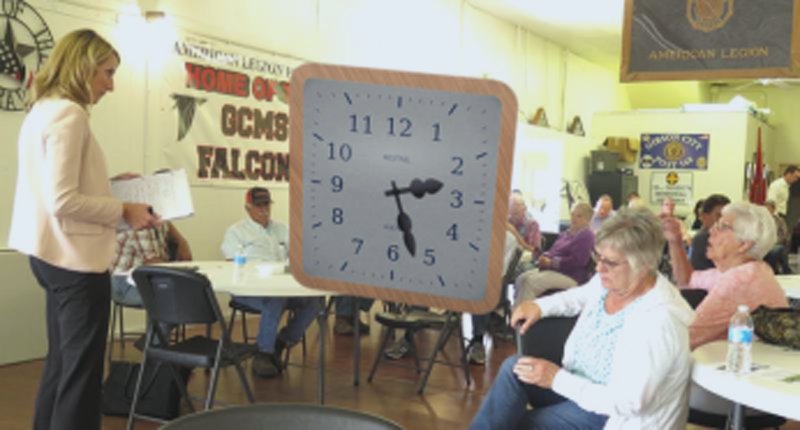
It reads 2,27
